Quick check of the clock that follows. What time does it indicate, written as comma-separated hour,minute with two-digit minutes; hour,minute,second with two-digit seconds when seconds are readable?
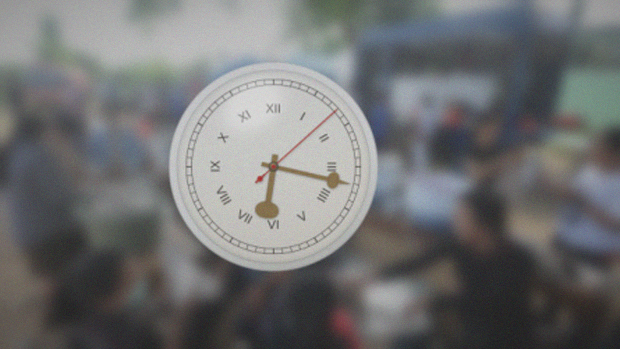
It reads 6,17,08
